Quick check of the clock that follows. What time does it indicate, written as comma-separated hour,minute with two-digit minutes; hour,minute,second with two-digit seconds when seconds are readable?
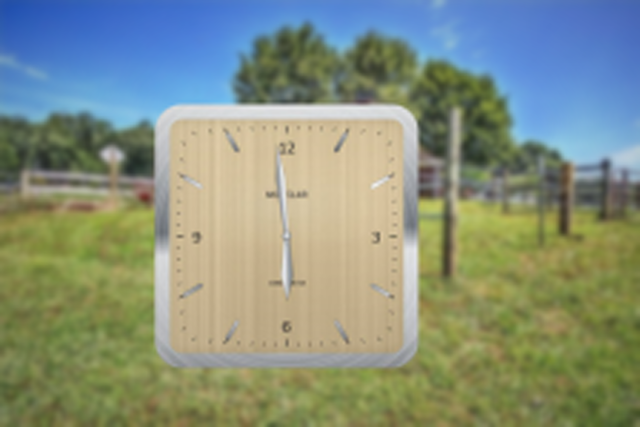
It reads 5,59
